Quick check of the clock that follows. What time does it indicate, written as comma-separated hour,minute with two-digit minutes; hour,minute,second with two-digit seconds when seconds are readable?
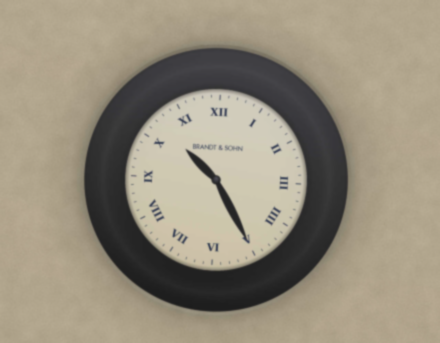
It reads 10,25
